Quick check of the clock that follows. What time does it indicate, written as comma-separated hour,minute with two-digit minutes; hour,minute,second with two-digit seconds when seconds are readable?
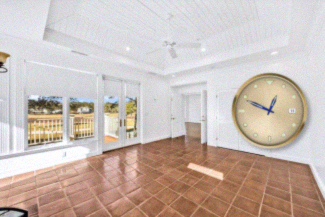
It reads 12,49
